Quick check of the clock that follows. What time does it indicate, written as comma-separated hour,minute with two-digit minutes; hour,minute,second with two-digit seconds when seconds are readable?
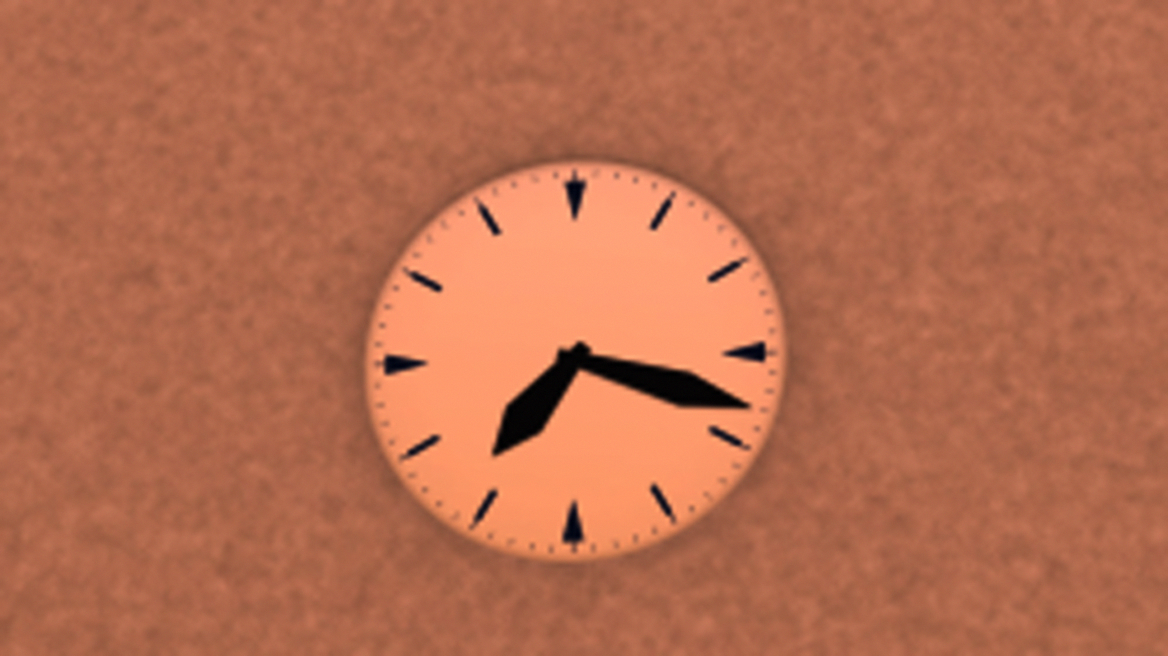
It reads 7,18
